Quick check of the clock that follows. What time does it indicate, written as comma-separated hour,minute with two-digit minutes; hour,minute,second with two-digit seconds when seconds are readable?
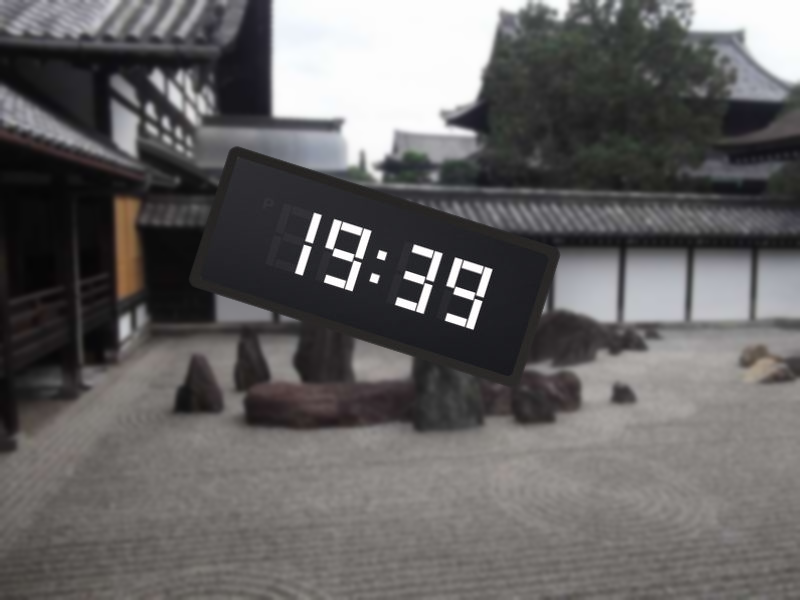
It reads 19,39
